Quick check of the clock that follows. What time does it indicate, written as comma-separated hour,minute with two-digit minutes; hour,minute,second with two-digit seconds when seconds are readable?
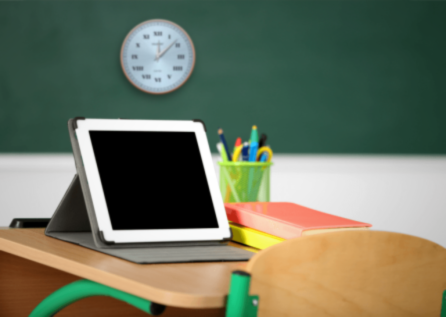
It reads 12,08
